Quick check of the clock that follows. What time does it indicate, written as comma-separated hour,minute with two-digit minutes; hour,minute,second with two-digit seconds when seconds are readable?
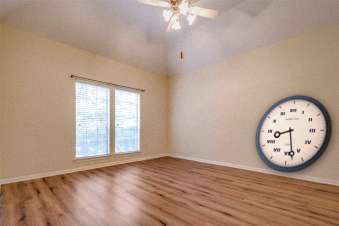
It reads 8,28
